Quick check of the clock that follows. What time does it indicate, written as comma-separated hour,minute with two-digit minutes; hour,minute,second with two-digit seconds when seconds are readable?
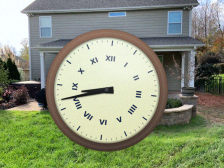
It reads 8,42
